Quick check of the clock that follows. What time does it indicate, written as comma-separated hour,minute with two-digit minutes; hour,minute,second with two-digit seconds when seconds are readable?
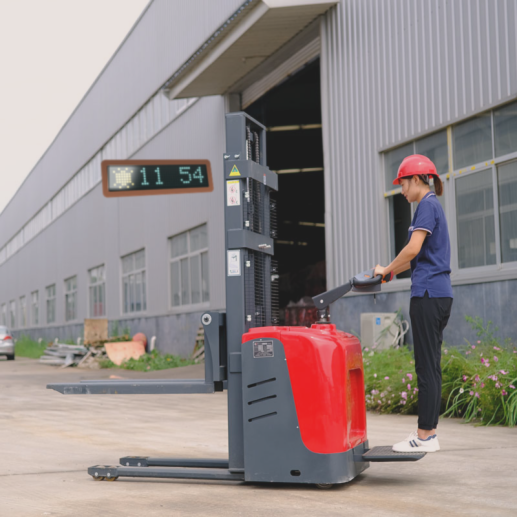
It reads 11,54
